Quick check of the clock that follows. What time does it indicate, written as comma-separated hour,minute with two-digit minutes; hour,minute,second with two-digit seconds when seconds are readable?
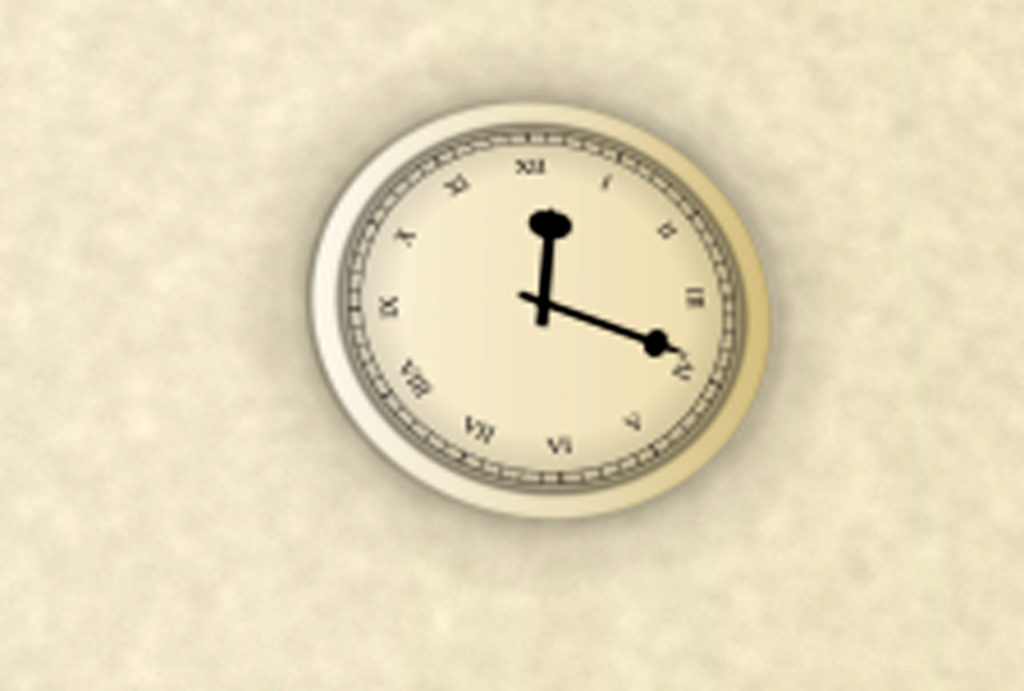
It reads 12,19
